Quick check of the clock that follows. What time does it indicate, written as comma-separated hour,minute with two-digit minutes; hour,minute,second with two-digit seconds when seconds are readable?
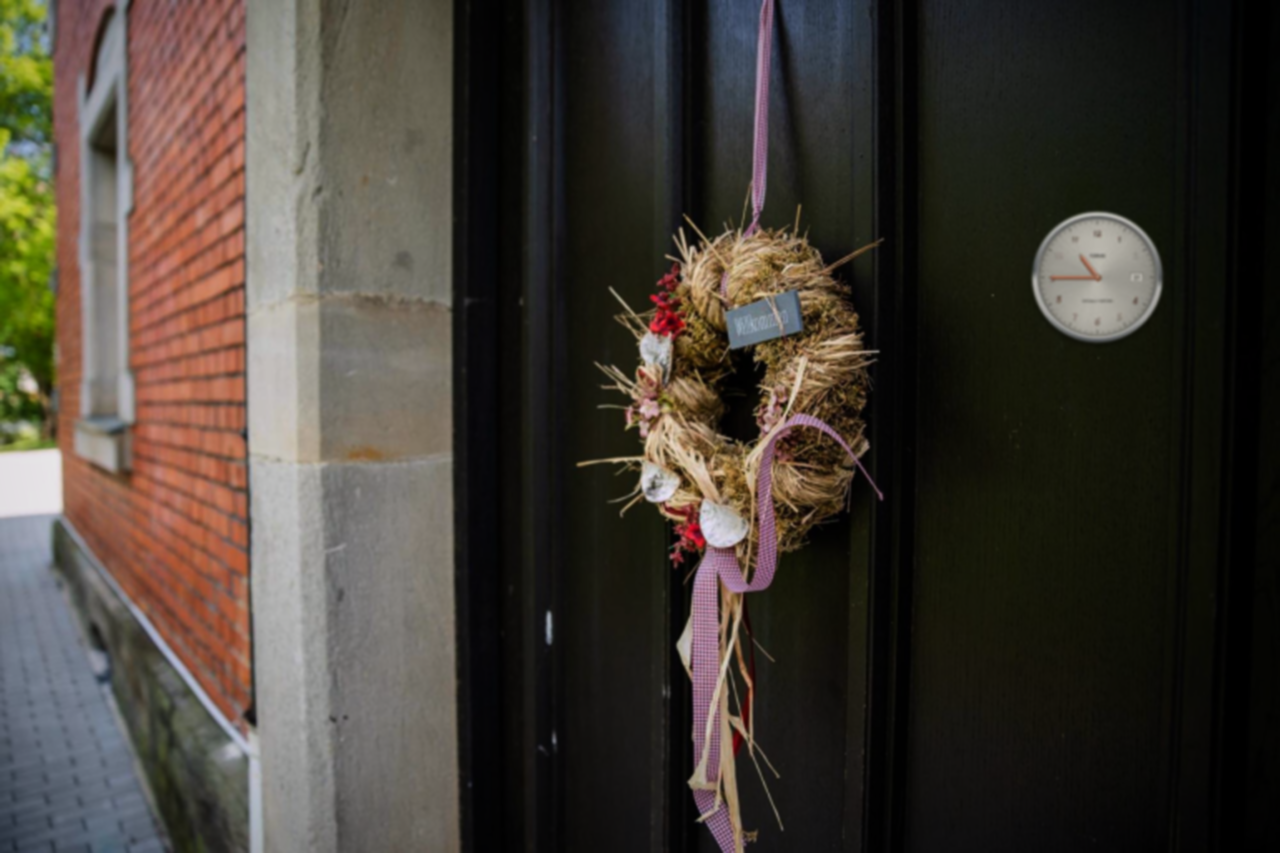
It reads 10,45
